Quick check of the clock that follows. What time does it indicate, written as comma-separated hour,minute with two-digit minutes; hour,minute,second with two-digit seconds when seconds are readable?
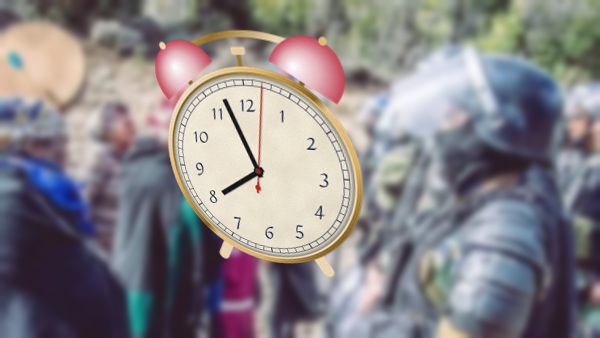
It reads 7,57,02
